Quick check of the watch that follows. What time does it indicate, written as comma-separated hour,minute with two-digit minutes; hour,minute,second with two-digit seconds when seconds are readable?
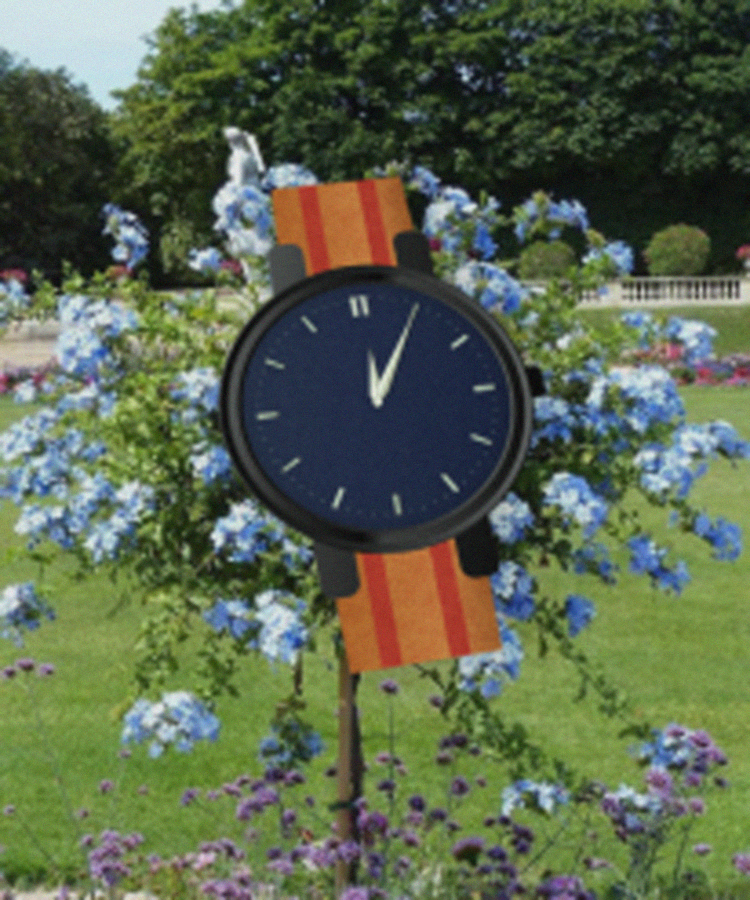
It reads 12,05
